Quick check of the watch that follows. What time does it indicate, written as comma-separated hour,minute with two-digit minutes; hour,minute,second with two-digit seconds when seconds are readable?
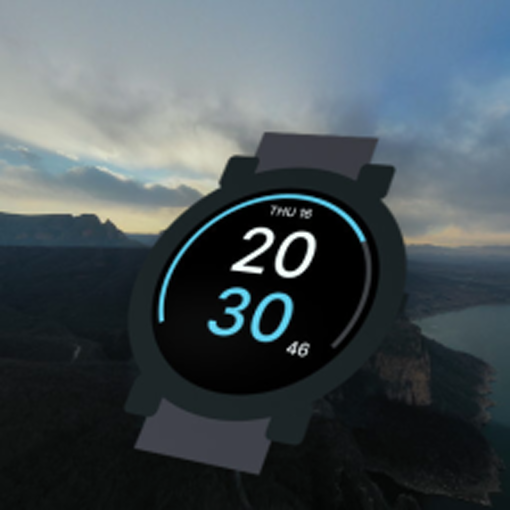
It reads 20,30,46
